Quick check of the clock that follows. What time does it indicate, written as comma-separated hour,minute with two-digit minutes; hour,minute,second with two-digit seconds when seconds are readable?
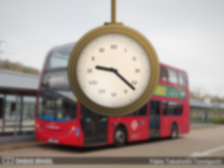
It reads 9,22
